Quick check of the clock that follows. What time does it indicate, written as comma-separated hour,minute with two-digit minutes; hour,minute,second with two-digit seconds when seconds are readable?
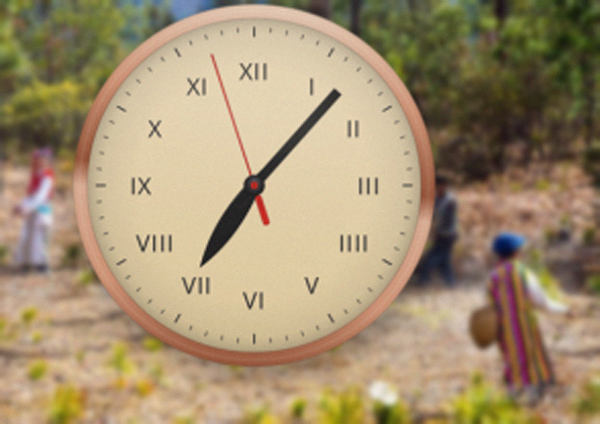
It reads 7,06,57
